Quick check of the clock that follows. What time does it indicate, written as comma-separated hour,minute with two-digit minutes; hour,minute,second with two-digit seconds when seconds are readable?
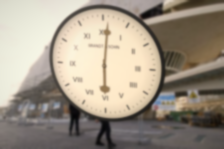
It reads 6,01
